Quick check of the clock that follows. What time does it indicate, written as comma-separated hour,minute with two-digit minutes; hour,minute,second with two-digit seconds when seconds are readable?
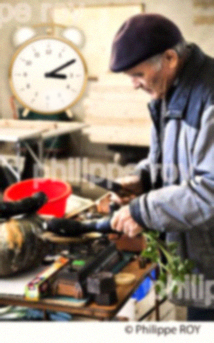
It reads 3,10
